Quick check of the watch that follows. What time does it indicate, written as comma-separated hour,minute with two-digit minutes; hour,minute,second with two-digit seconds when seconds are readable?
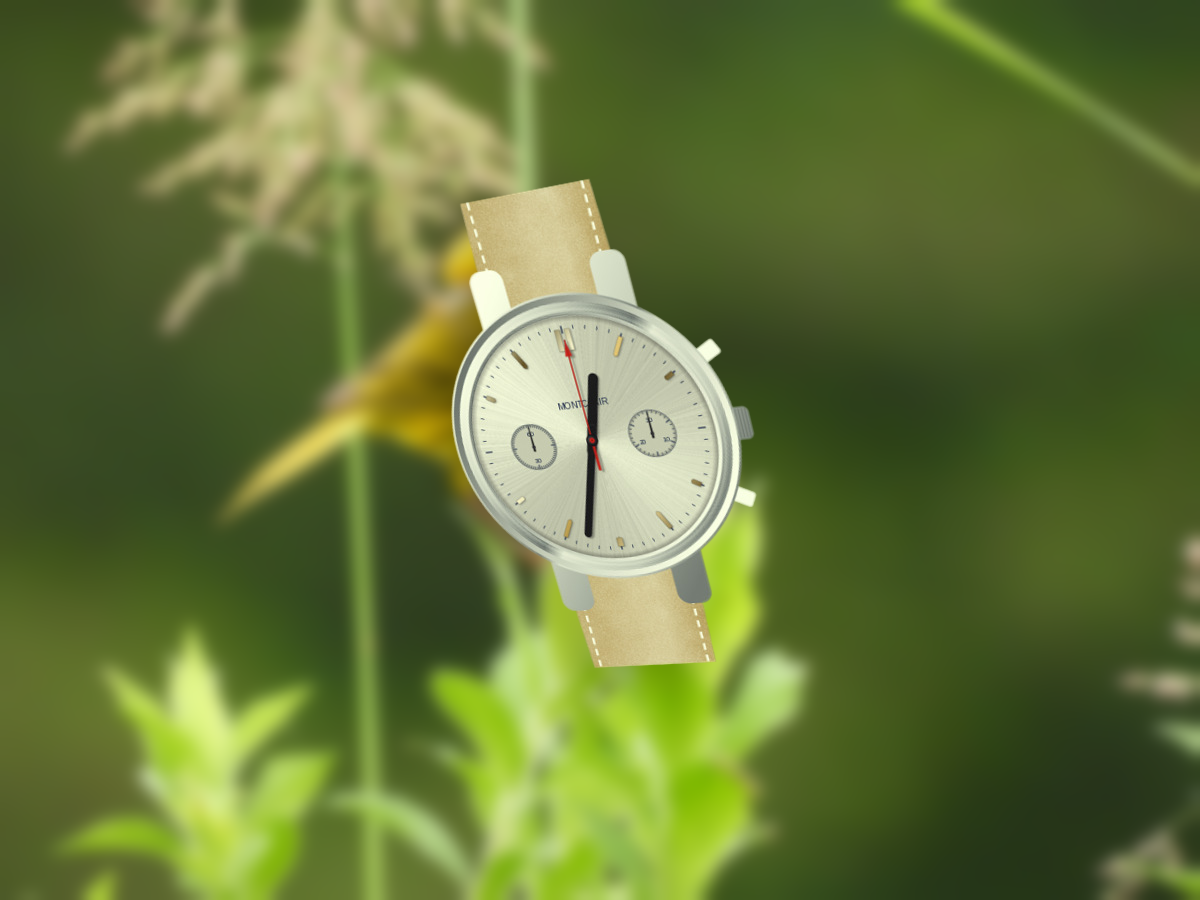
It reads 12,33
